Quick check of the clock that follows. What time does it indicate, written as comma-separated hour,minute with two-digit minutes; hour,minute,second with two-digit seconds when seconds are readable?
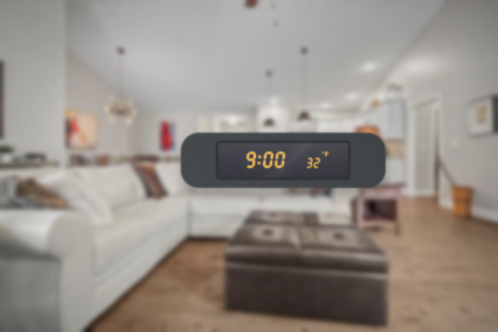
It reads 9,00
